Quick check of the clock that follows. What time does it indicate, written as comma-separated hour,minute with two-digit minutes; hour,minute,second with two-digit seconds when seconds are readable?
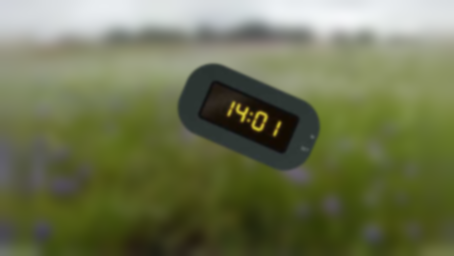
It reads 14,01
